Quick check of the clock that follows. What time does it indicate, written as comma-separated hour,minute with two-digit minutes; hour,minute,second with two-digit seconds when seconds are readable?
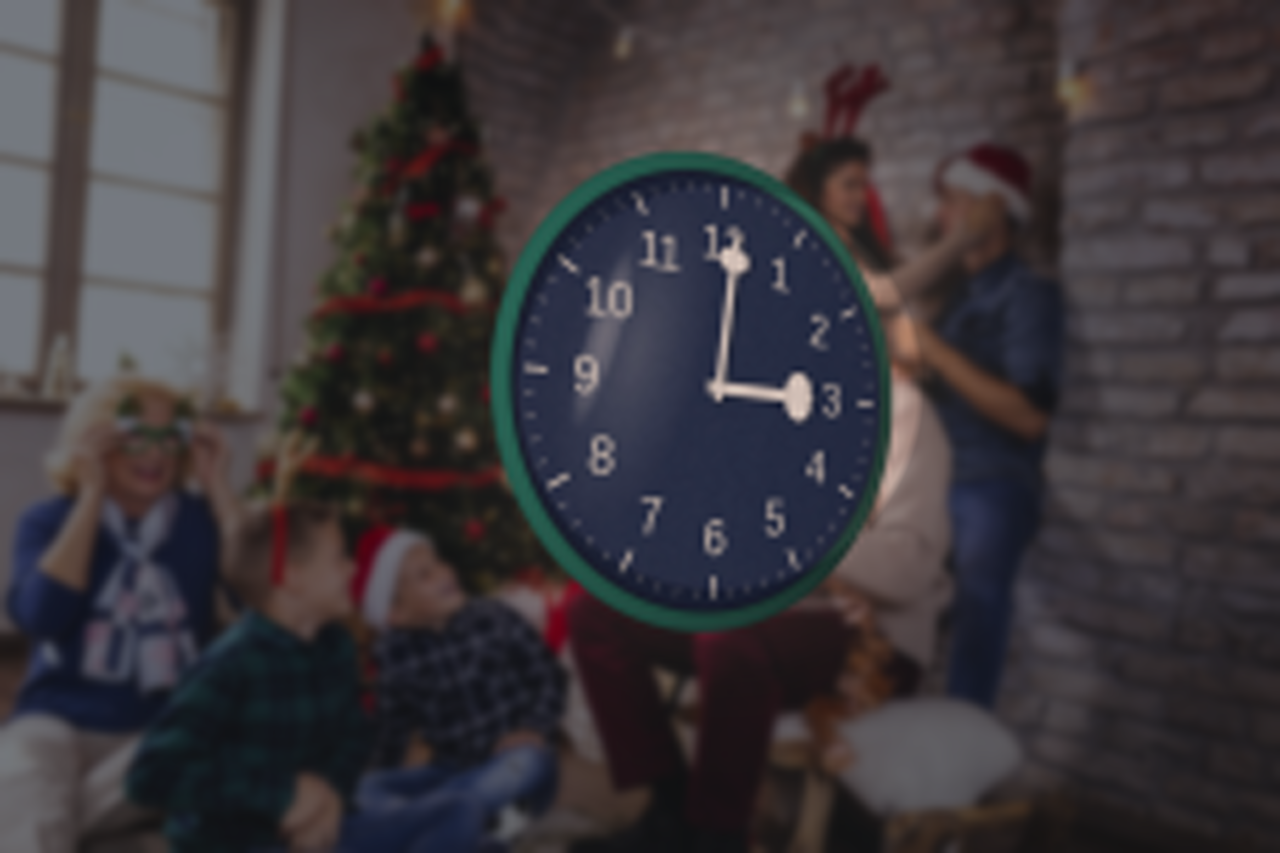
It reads 3,01
